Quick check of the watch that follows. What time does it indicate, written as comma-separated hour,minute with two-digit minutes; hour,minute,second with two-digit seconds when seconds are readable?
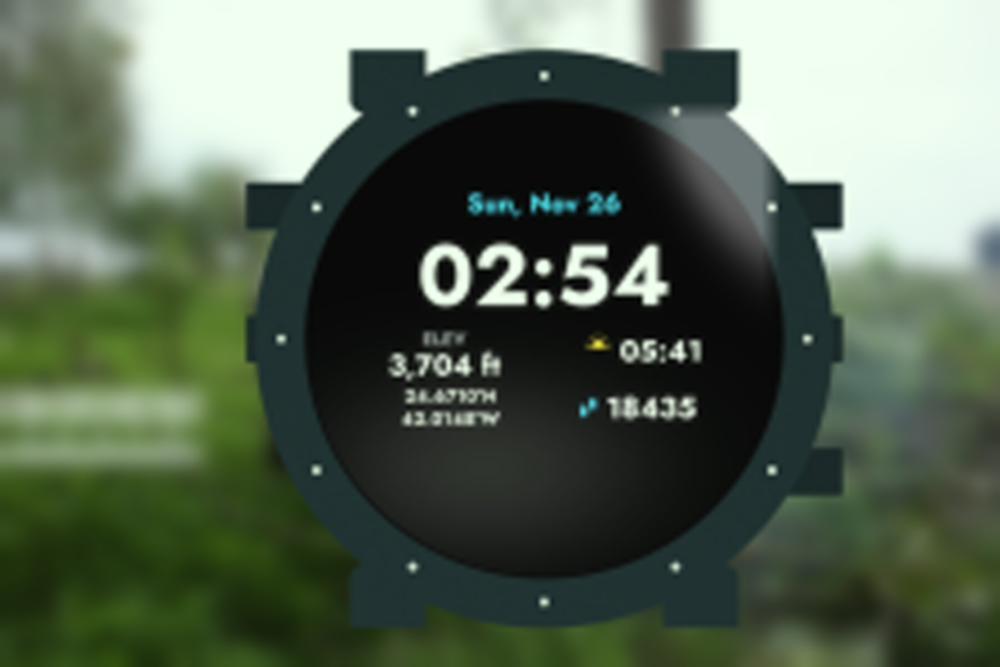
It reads 2,54
